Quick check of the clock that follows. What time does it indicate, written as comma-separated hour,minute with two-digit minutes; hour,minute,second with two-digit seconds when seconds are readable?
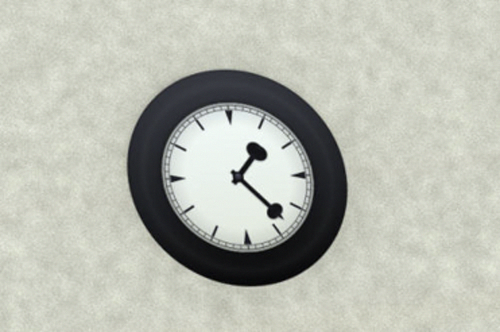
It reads 1,23
